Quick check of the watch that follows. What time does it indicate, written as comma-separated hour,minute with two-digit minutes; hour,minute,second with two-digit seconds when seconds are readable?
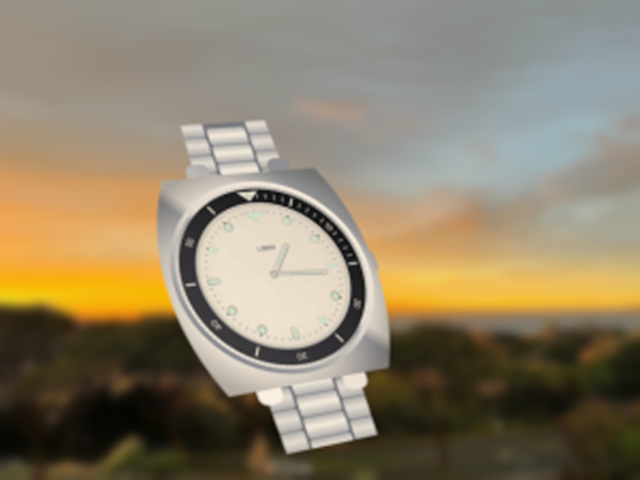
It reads 1,16
